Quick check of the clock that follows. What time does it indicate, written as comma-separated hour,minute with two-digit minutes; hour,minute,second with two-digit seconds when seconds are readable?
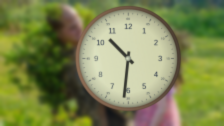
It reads 10,31
